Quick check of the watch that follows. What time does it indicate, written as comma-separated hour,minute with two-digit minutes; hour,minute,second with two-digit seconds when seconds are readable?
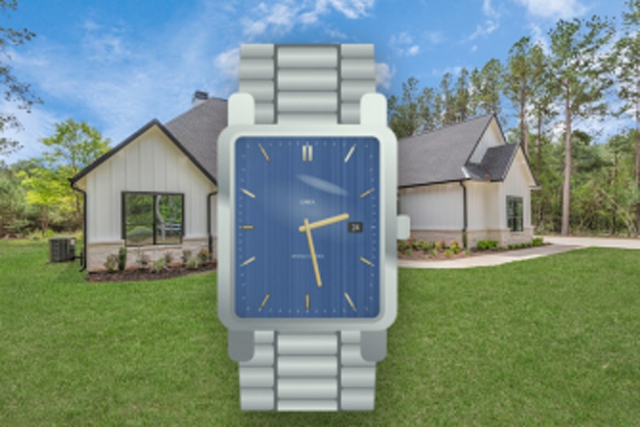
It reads 2,28
